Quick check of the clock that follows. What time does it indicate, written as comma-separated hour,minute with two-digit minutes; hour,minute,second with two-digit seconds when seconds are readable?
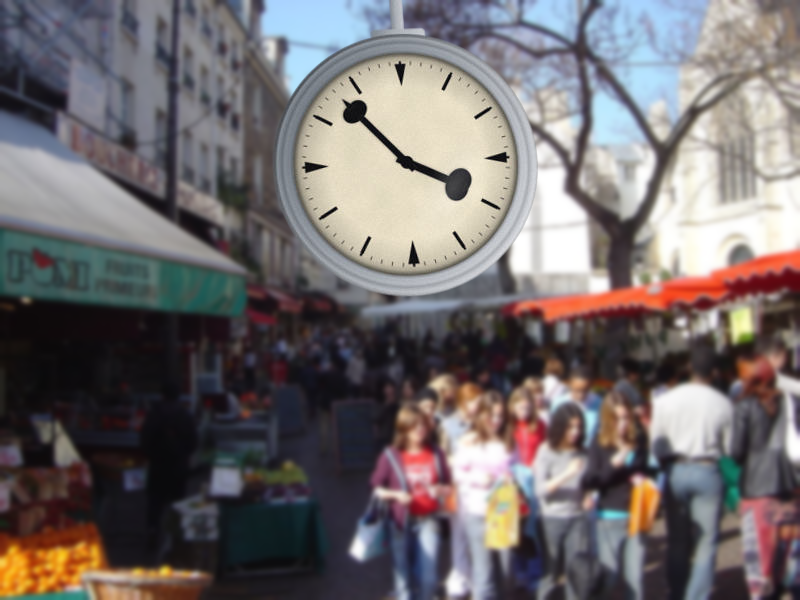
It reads 3,53
